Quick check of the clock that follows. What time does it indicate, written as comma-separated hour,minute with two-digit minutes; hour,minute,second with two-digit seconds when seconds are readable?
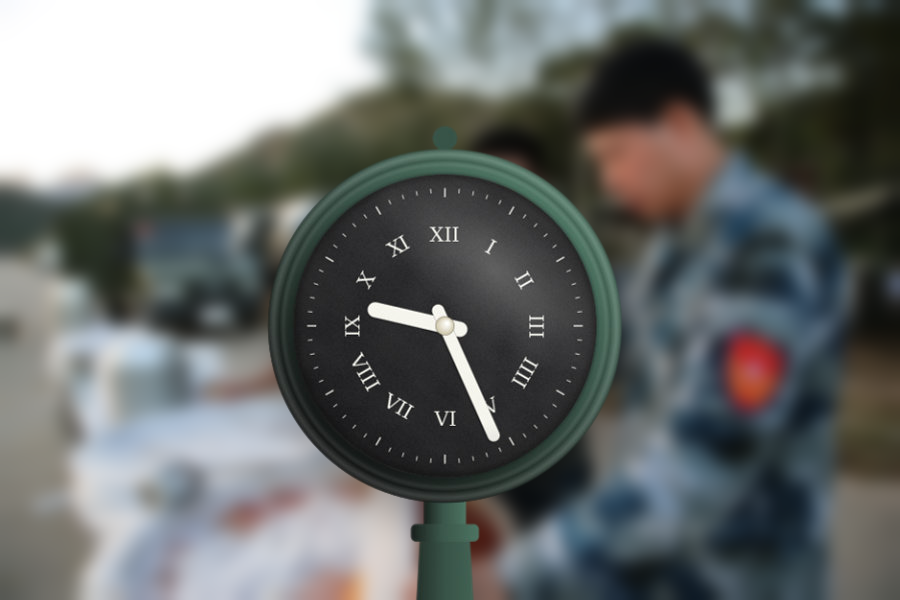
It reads 9,26
